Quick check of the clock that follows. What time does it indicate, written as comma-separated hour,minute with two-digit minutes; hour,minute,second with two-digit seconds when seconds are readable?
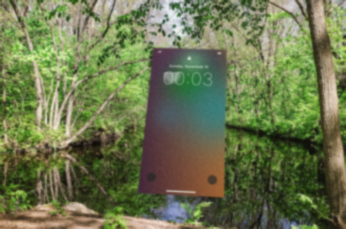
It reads 0,03
